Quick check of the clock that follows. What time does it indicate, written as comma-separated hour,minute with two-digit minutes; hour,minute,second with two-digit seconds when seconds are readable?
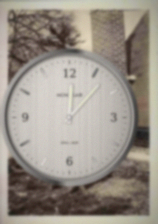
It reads 12,07
